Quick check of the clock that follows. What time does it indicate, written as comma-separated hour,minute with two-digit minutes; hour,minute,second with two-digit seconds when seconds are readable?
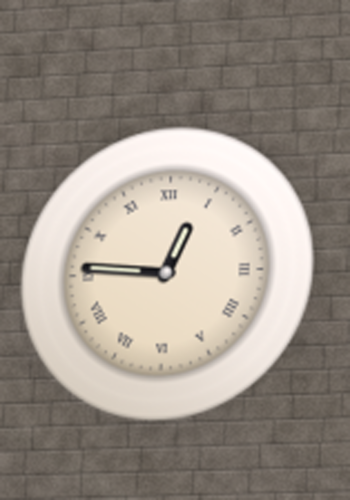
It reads 12,46
